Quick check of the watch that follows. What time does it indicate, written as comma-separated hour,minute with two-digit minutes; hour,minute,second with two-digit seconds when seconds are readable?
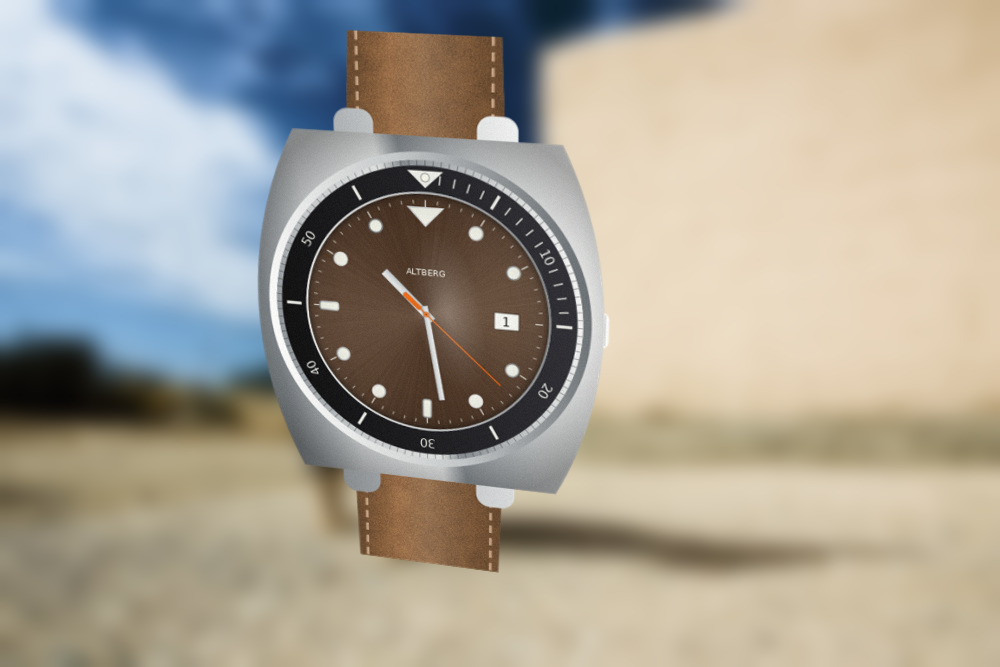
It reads 10,28,22
